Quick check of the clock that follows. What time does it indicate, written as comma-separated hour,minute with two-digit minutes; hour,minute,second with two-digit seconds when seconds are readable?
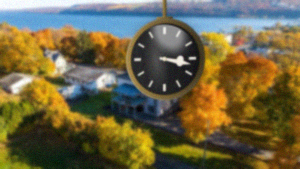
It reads 3,17
